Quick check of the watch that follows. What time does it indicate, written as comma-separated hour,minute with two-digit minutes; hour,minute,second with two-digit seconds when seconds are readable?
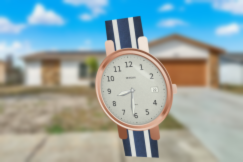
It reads 8,31
